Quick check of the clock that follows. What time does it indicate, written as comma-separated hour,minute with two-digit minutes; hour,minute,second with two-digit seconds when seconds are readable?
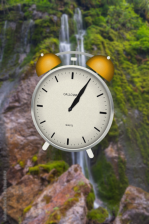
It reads 1,05
